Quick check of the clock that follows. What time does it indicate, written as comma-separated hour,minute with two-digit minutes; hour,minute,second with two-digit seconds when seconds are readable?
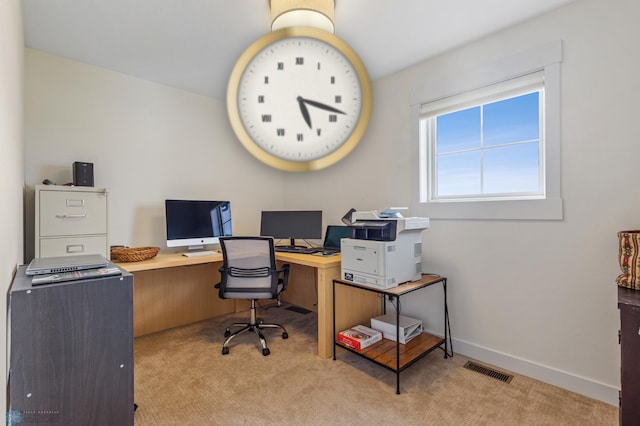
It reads 5,18
